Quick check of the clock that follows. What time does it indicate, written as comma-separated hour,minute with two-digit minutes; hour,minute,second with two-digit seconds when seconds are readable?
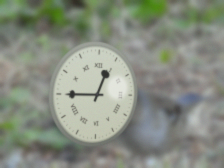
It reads 12,45
